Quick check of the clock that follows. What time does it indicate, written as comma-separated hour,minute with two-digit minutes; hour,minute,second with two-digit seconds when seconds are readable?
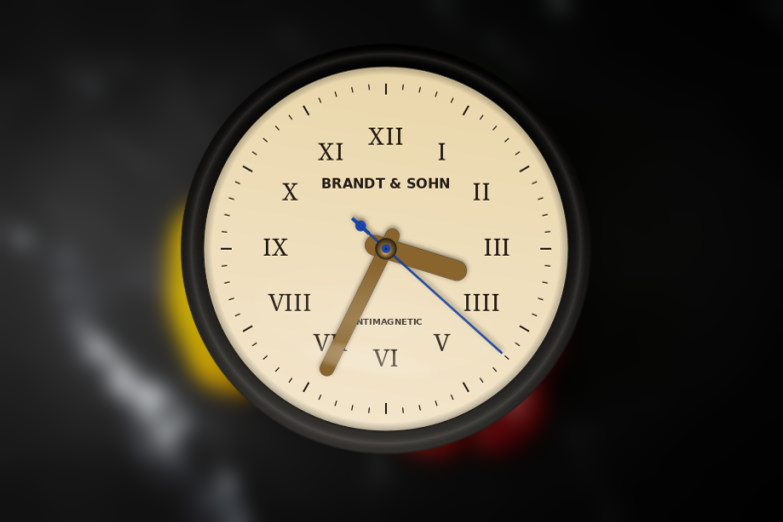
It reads 3,34,22
